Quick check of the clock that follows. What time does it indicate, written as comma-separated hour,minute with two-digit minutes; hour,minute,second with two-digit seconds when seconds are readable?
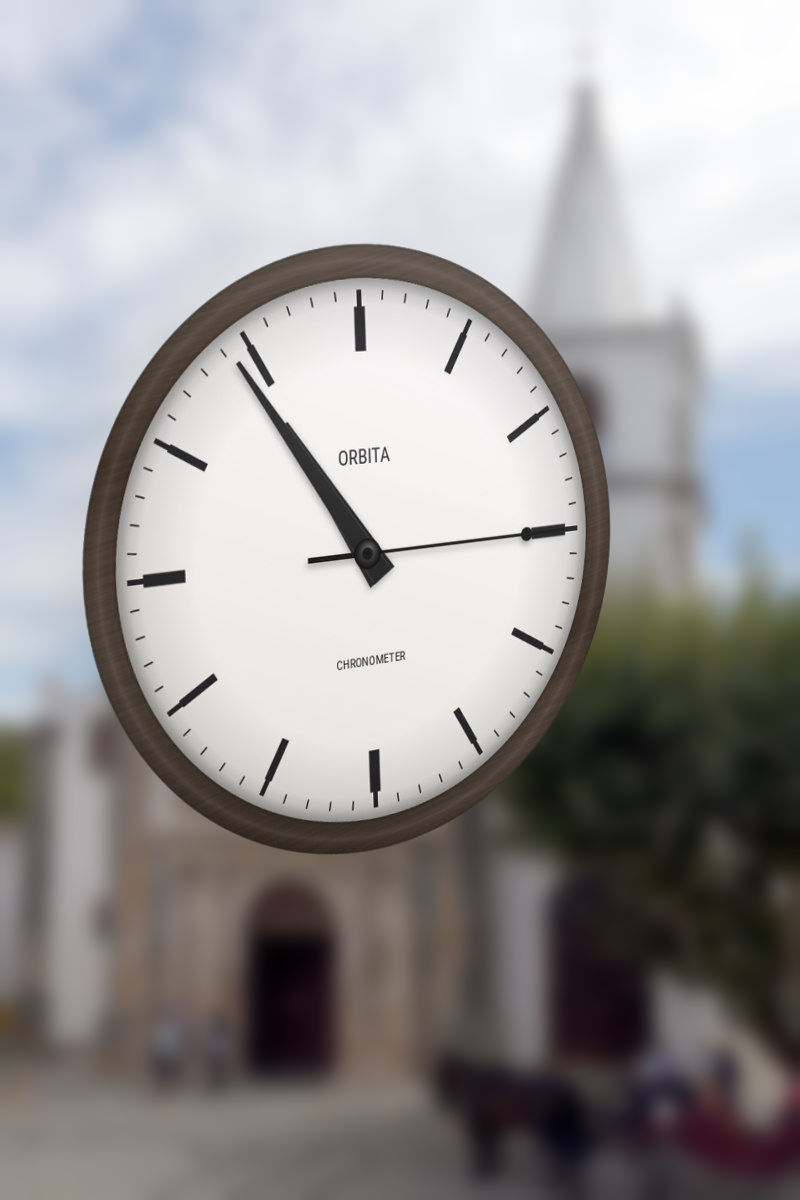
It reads 10,54,15
